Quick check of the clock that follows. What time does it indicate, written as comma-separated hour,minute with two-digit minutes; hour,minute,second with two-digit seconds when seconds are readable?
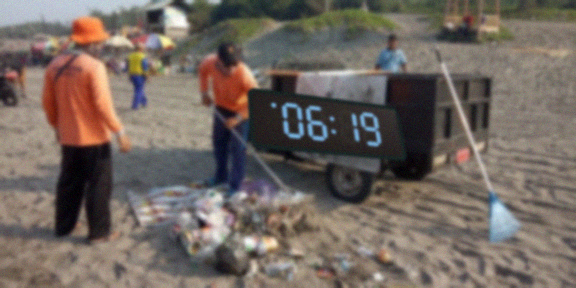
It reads 6,19
